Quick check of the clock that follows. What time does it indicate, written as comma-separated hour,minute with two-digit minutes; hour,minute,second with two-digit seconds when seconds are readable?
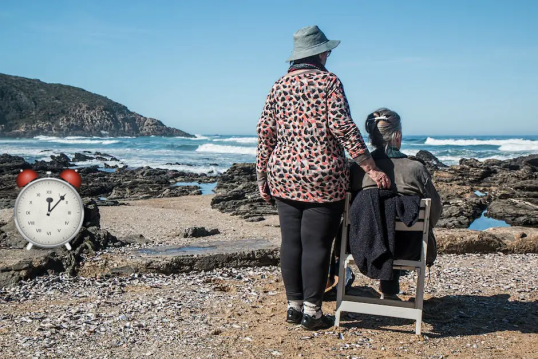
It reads 12,07
